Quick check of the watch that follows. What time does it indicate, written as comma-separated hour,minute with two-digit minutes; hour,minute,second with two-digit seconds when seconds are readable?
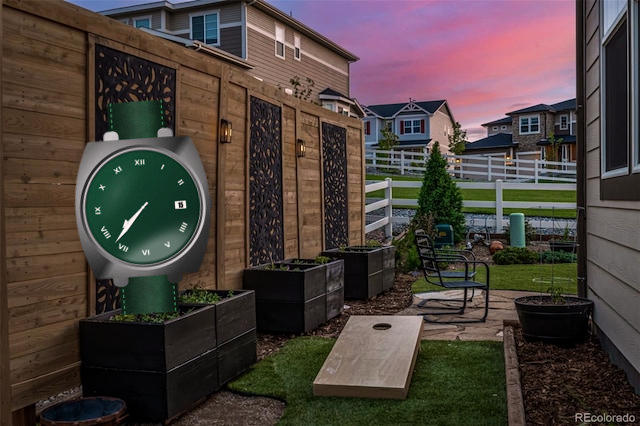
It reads 7,37
